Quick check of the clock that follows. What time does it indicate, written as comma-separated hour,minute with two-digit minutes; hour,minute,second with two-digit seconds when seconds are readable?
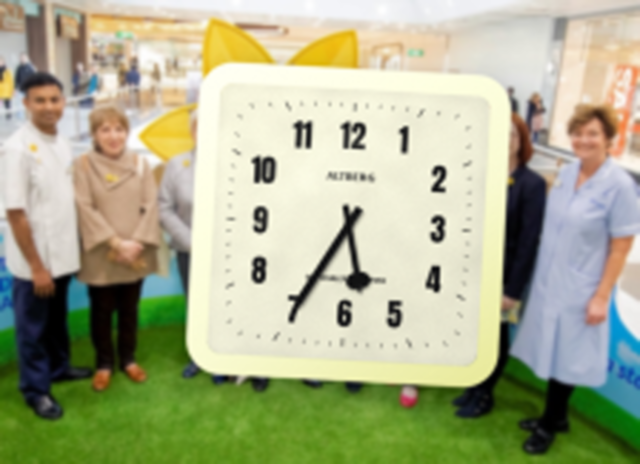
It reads 5,35
